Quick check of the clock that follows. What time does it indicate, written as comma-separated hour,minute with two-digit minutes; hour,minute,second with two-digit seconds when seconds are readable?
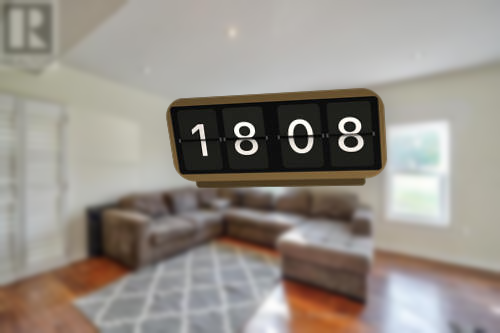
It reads 18,08
